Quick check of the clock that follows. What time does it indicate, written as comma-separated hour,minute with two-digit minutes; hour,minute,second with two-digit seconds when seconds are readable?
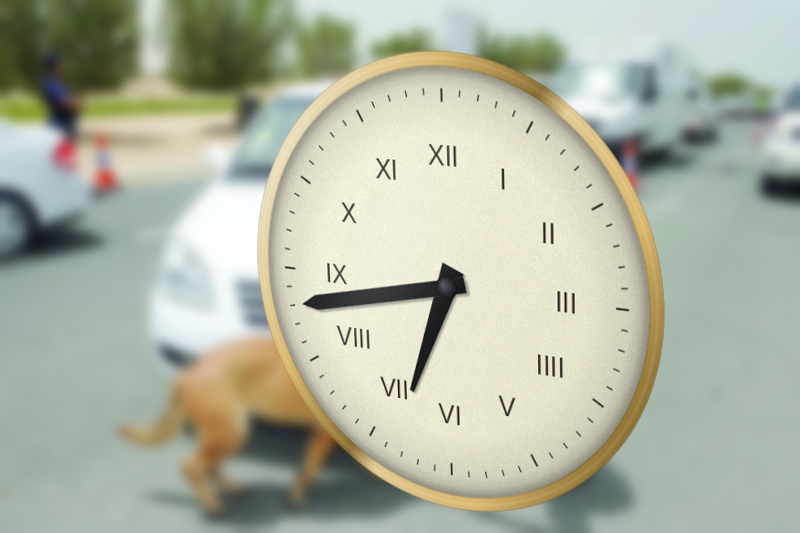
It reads 6,43
